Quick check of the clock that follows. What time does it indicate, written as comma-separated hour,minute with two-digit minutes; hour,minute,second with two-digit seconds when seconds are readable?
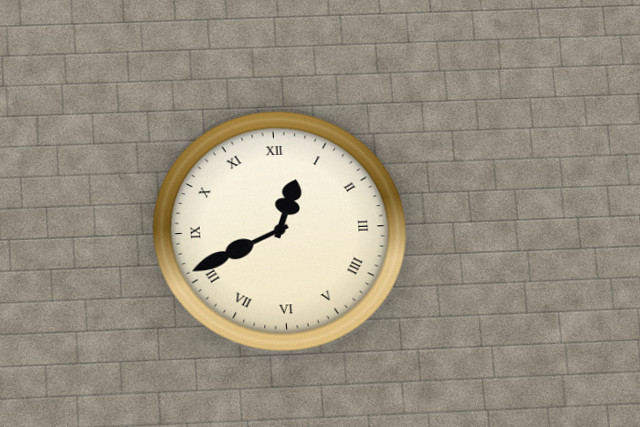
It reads 12,41
